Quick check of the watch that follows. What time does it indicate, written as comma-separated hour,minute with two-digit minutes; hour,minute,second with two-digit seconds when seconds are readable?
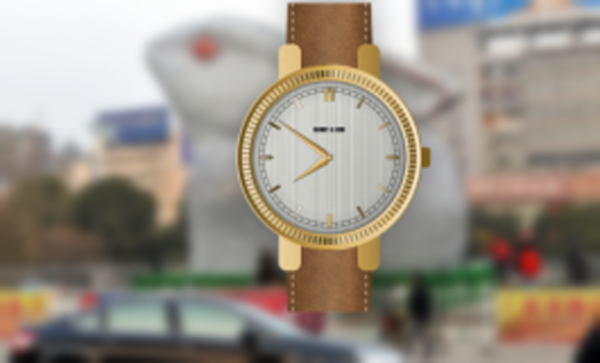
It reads 7,51
